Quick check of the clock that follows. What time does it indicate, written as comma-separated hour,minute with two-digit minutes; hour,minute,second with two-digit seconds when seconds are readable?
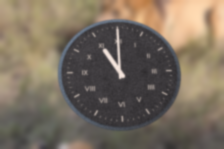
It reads 11,00
